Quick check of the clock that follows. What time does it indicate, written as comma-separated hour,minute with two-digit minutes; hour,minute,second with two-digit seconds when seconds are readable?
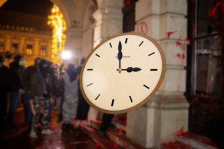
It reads 2,58
